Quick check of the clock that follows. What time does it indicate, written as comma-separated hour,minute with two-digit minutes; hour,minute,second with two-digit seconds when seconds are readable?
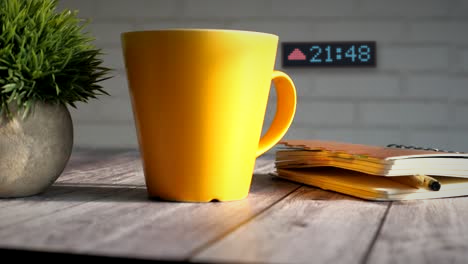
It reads 21,48
